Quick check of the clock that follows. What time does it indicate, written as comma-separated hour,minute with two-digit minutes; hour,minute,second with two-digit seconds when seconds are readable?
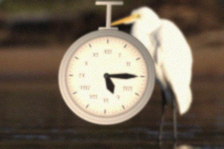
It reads 5,15
